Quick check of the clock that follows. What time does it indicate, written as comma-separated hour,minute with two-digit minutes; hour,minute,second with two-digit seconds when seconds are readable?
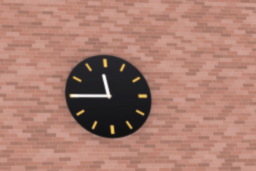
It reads 11,45
